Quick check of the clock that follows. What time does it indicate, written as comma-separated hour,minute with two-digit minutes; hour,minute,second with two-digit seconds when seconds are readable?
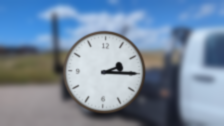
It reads 2,15
